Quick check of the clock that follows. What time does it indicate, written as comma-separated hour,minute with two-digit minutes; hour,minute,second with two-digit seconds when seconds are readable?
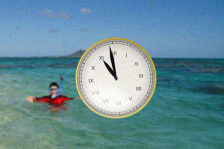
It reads 10,59
